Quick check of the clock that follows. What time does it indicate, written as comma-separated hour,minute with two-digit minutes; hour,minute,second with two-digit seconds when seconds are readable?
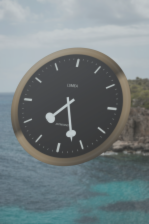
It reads 7,27
